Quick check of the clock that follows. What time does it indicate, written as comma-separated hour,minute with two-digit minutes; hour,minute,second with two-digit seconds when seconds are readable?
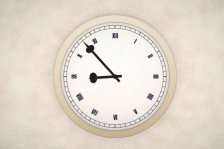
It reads 8,53
